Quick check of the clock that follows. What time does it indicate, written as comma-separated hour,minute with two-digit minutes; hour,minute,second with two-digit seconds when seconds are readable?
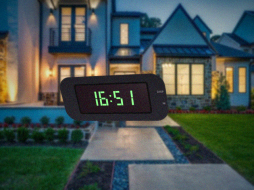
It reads 16,51
